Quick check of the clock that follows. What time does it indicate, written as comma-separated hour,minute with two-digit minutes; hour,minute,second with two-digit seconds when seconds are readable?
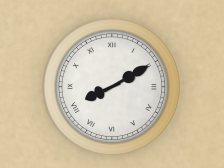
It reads 8,10
